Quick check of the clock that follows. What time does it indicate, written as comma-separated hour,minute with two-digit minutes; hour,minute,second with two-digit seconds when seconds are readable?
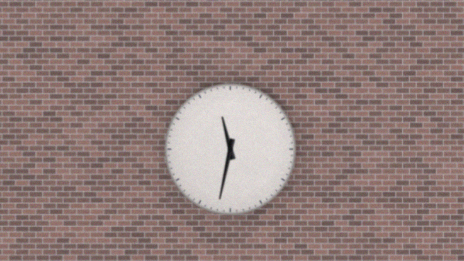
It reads 11,32
